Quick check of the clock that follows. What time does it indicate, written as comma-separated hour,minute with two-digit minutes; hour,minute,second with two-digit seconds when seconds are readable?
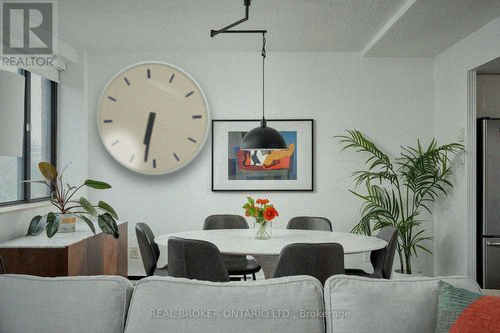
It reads 6,32
